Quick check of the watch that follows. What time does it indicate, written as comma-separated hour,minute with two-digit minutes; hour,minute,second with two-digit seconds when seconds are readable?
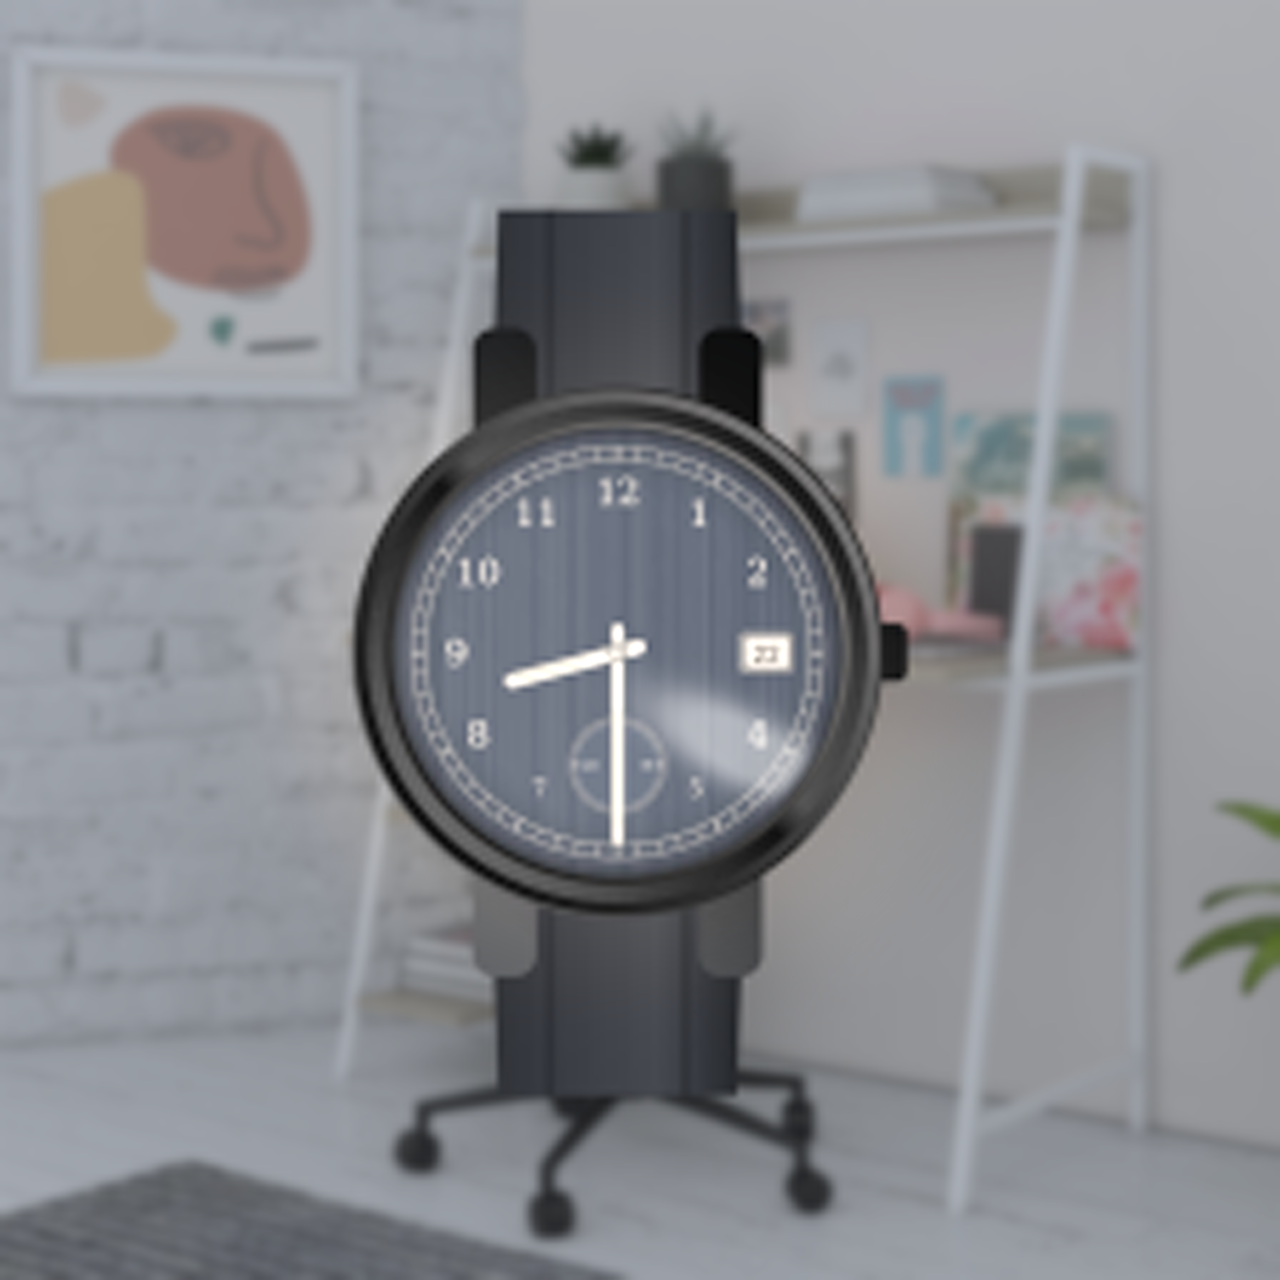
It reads 8,30
